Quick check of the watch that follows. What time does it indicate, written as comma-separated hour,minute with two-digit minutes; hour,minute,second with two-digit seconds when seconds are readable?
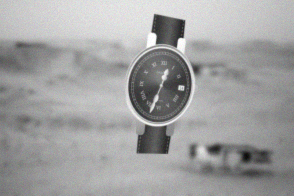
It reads 12,33
